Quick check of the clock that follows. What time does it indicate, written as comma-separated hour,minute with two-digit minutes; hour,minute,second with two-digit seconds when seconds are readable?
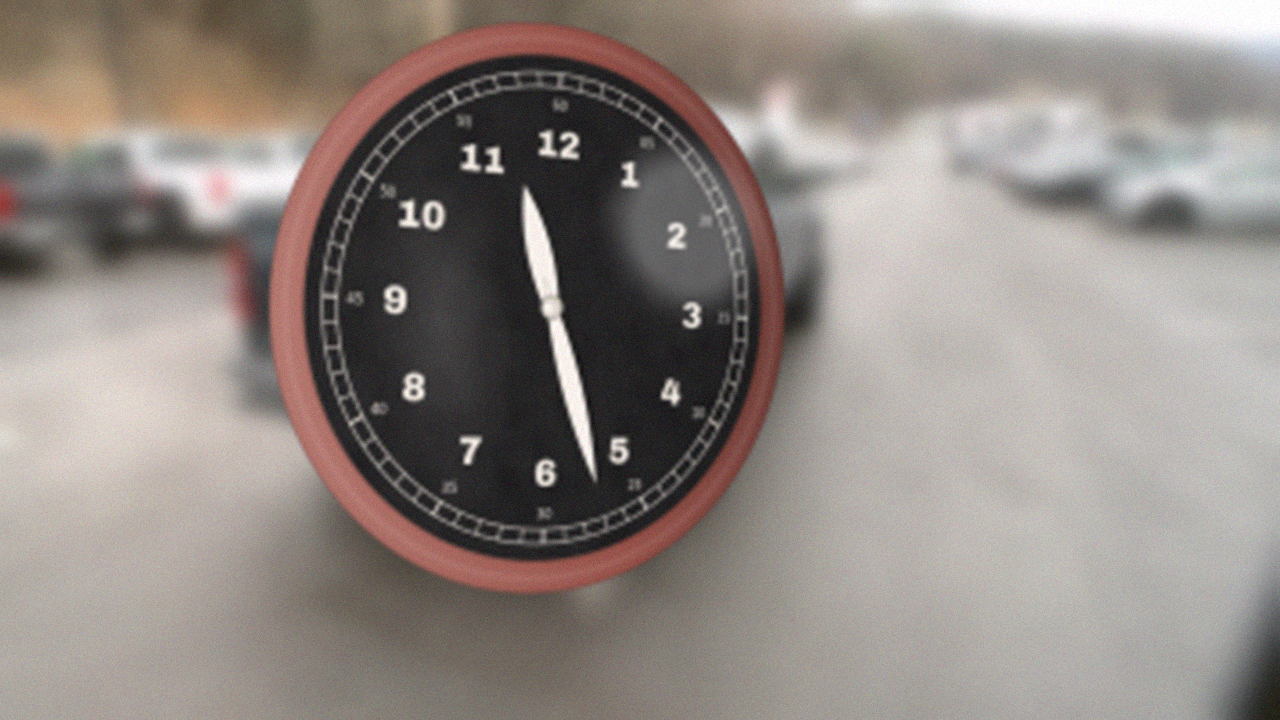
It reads 11,27
